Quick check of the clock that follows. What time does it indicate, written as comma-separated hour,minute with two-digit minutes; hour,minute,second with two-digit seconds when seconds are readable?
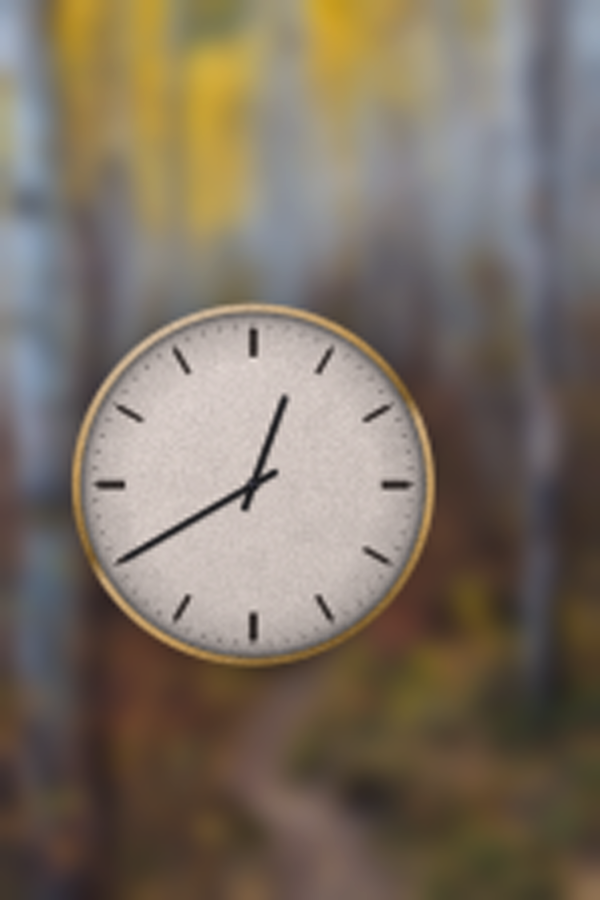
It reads 12,40
